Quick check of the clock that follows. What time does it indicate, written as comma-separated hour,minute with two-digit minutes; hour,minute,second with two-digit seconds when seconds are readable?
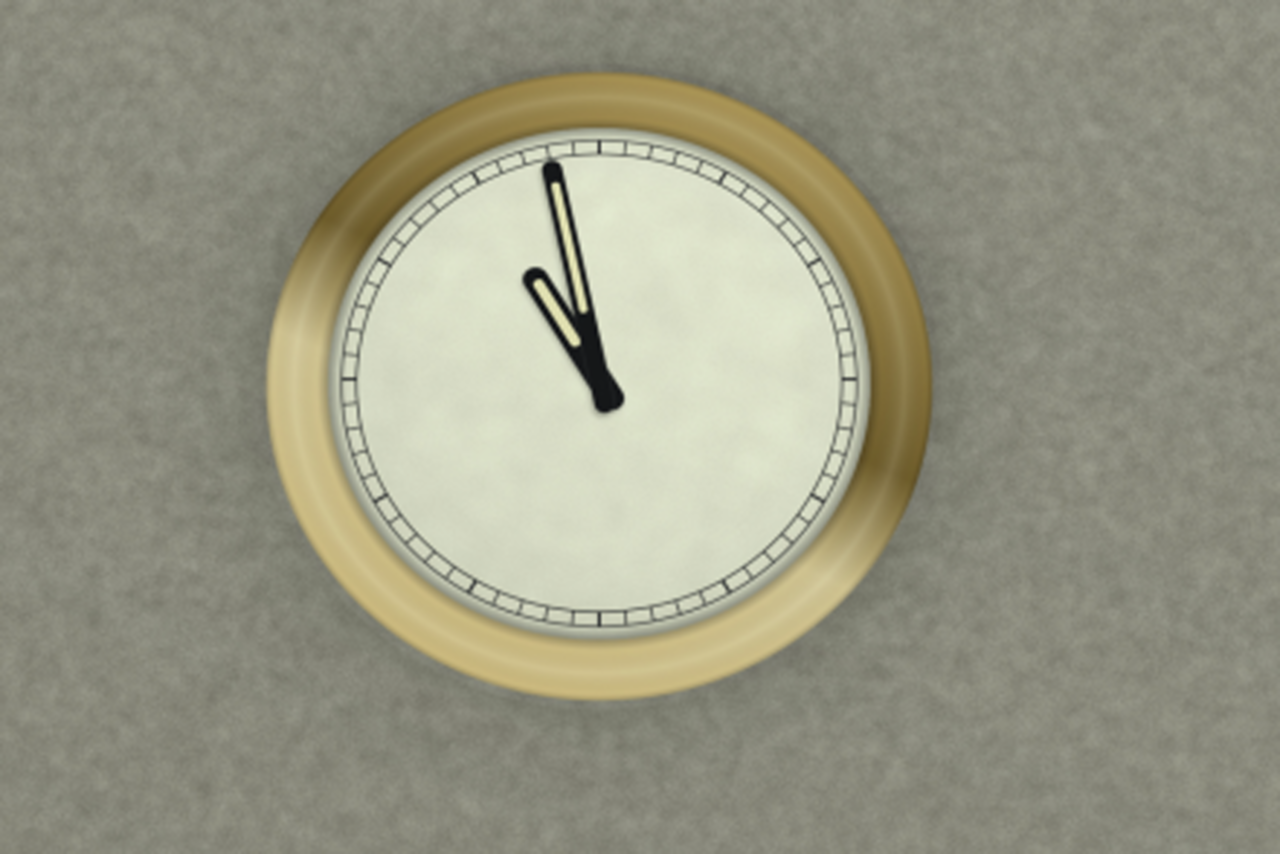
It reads 10,58
